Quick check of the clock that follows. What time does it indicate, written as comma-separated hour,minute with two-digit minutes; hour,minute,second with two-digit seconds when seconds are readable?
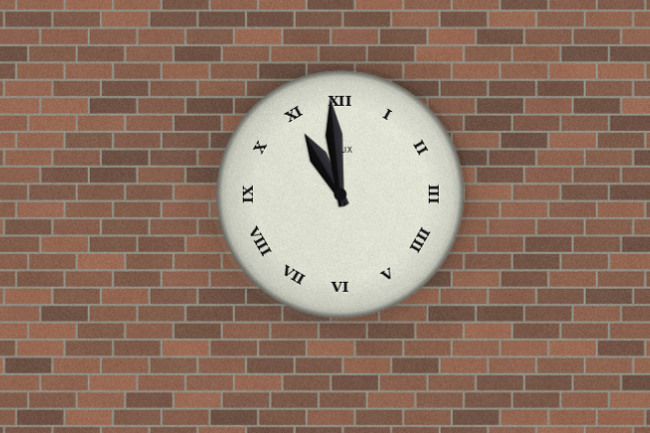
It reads 10,59
